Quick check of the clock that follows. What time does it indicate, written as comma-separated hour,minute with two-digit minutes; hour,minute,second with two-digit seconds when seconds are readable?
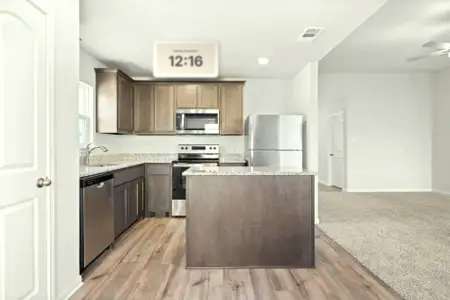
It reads 12,16
